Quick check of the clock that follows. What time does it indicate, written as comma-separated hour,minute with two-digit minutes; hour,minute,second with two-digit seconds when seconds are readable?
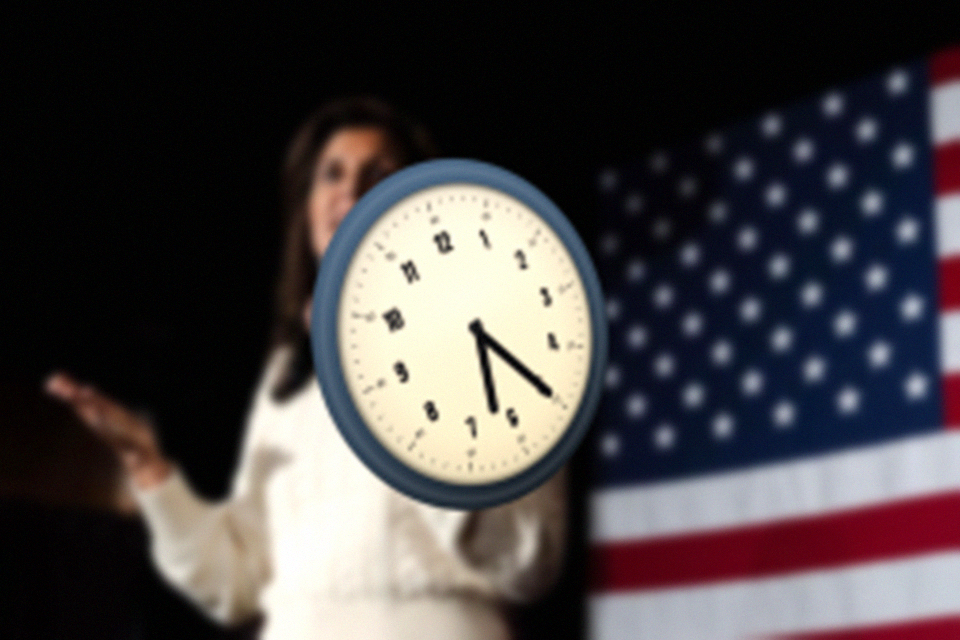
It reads 6,25
